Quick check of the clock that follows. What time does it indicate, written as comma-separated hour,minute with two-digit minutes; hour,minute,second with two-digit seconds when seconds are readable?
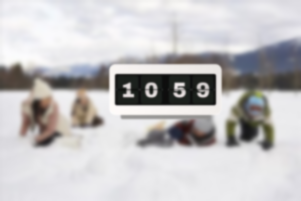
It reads 10,59
